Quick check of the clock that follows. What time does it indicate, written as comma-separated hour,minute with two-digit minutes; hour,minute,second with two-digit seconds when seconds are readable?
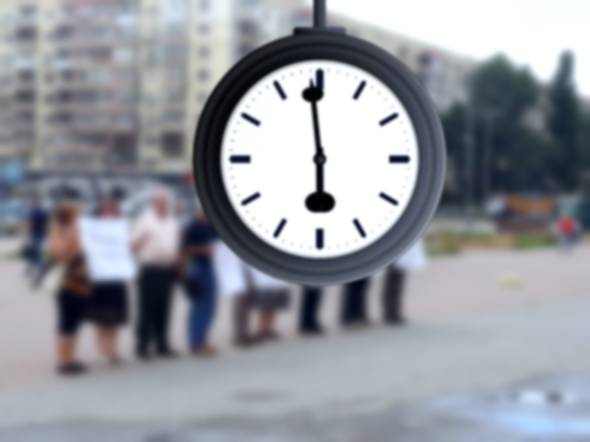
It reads 5,59
